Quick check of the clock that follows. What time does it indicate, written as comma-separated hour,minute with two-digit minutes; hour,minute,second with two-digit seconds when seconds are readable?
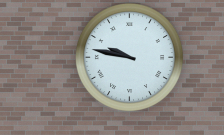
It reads 9,47
